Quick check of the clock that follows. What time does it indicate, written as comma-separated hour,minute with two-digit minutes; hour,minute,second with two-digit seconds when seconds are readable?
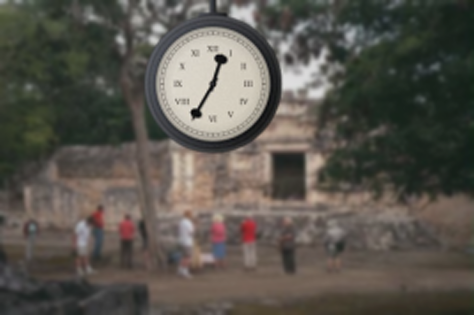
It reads 12,35
